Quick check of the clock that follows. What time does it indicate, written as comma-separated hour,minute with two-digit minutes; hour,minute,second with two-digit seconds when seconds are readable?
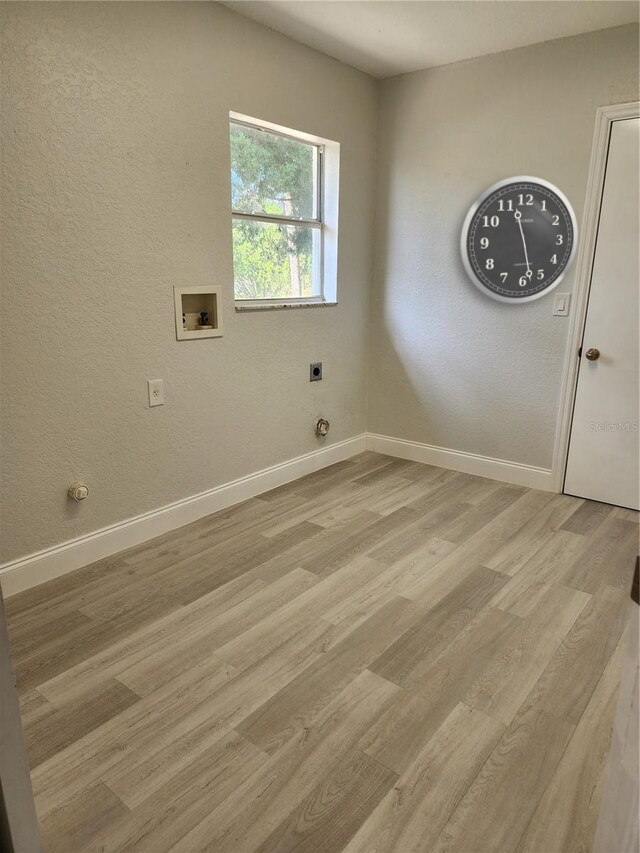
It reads 11,28
